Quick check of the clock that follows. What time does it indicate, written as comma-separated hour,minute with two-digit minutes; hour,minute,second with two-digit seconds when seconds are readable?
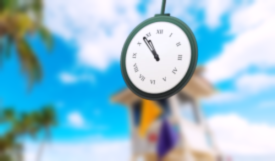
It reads 10,53
